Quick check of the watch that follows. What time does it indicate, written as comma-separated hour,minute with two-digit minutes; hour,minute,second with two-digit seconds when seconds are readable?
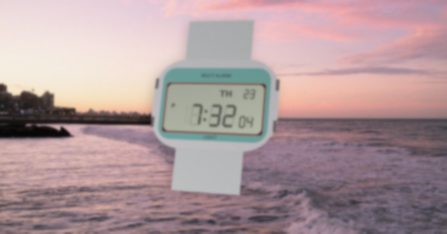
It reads 7,32,04
